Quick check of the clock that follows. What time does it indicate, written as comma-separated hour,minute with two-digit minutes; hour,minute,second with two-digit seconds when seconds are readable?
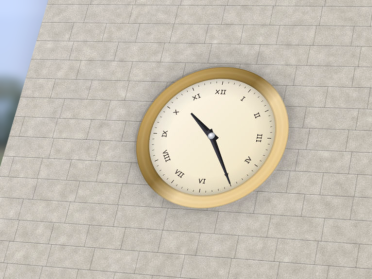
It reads 10,25
